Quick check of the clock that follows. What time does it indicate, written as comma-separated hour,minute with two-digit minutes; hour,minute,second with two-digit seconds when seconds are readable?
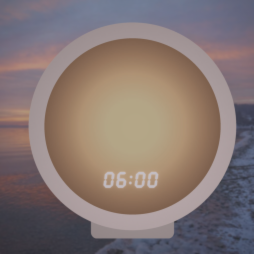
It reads 6,00
